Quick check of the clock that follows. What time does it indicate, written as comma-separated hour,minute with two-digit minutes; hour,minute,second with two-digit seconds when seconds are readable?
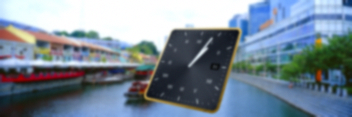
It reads 1,04
